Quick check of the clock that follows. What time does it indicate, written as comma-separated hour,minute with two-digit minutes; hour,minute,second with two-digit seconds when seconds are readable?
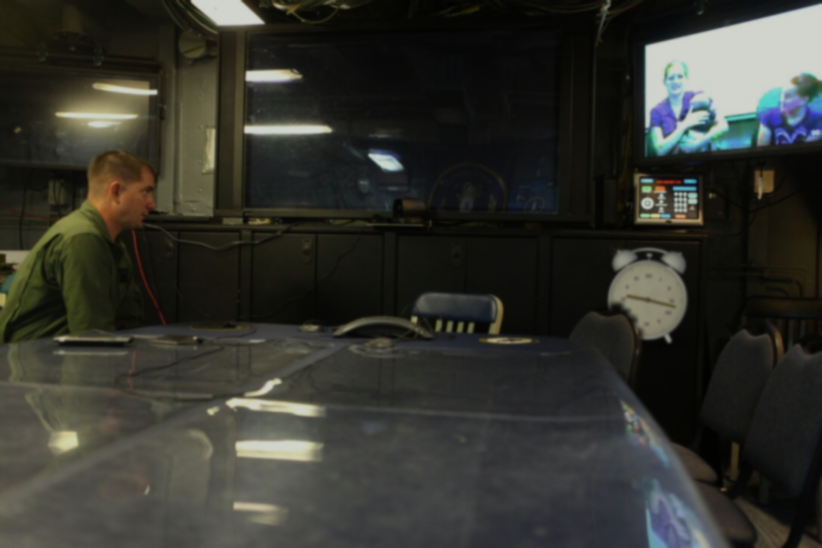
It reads 9,17
